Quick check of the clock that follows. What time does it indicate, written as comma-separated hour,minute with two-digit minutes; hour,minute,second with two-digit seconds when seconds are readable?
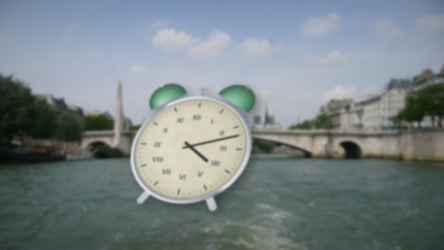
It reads 4,12
